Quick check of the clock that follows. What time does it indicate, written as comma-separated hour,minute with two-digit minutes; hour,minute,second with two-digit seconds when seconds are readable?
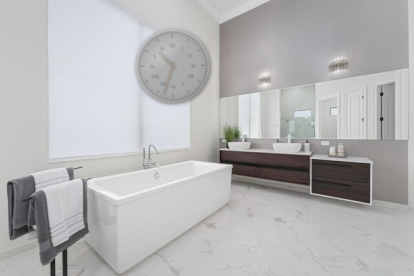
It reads 10,33
